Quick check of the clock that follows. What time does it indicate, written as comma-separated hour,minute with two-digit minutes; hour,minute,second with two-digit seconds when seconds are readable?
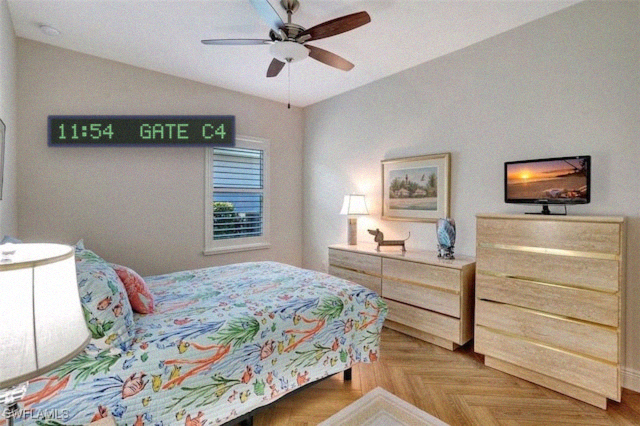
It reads 11,54
